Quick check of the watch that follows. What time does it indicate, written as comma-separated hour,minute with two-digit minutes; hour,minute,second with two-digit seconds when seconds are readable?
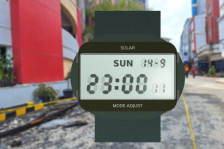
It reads 23,00,11
